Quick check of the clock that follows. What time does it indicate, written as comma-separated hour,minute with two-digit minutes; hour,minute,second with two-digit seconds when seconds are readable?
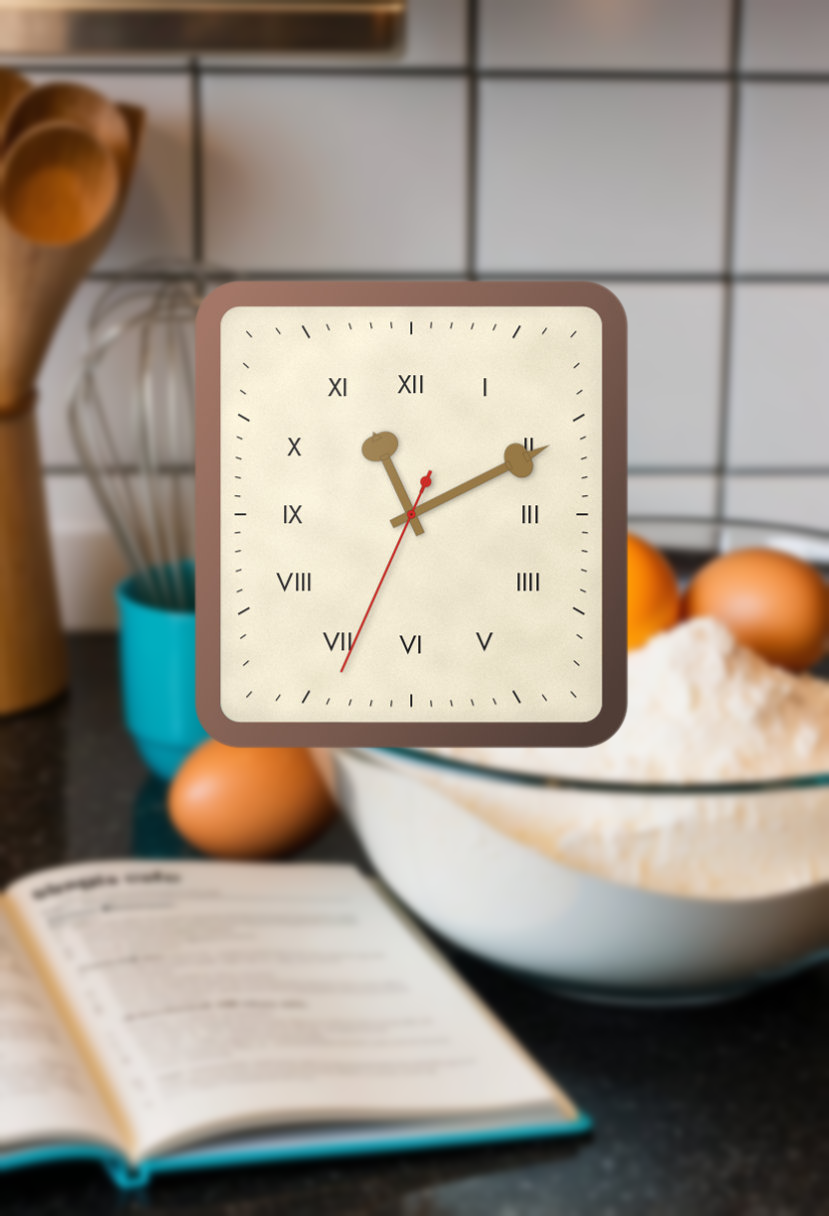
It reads 11,10,34
